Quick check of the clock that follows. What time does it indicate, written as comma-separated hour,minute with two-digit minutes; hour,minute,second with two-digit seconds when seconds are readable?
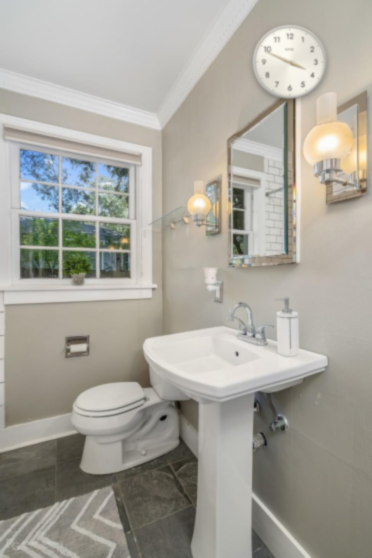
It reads 3,49
